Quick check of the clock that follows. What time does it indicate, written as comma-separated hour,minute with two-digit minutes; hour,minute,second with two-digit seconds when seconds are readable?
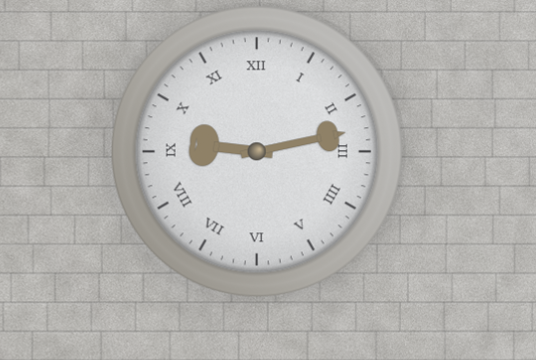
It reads 9,13
